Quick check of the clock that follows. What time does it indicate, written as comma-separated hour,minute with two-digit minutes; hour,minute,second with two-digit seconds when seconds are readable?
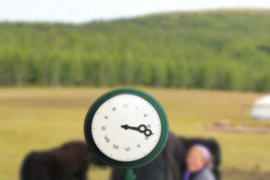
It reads 3,18
